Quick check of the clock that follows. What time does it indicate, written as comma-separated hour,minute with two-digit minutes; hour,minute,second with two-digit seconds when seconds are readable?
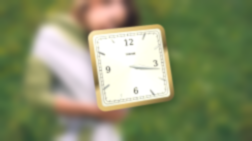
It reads 3,17
